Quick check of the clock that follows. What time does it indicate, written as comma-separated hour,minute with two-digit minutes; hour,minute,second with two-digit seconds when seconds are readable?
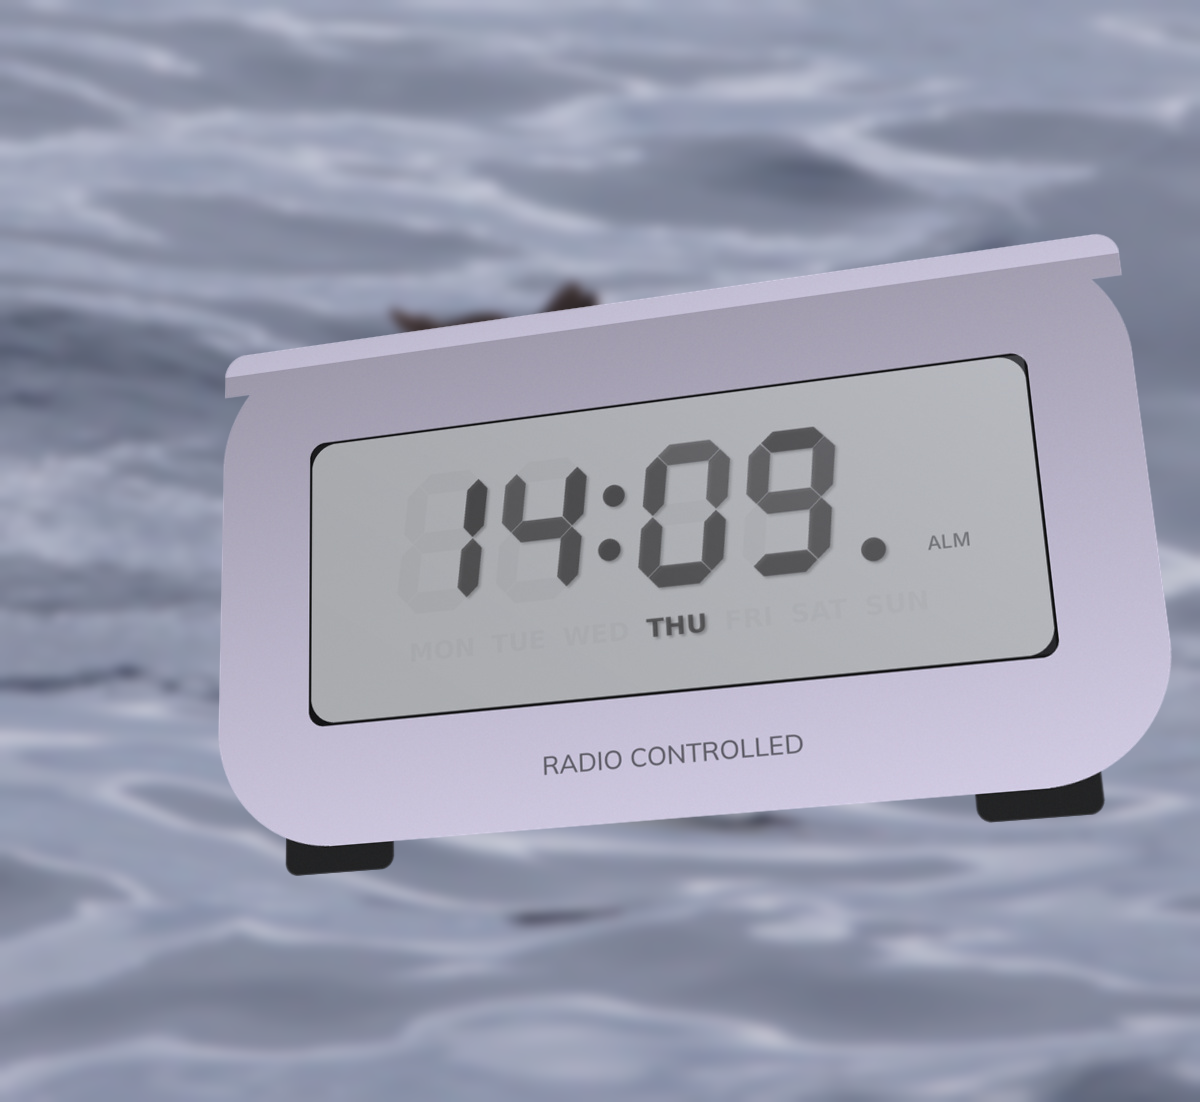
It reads 14,09
